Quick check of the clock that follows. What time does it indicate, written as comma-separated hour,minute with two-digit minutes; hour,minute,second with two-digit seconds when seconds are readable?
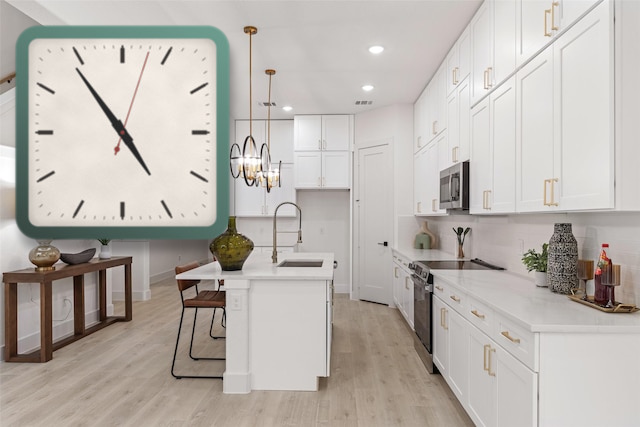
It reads 4,54,03
